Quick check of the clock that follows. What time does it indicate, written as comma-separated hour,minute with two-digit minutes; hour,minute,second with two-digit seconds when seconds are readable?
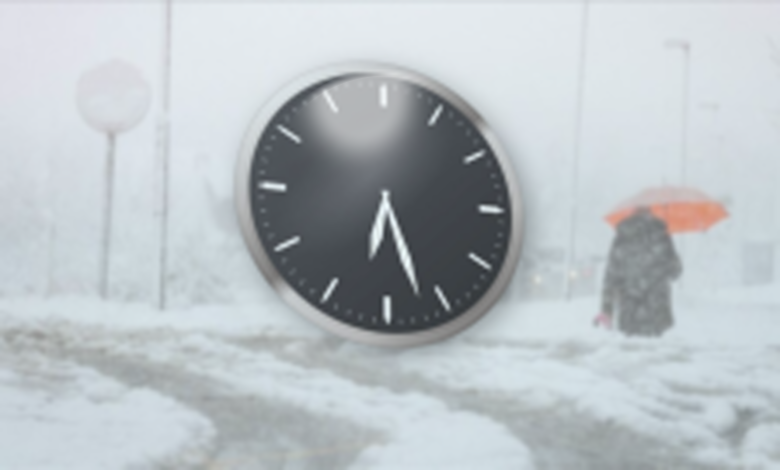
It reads 6,27
